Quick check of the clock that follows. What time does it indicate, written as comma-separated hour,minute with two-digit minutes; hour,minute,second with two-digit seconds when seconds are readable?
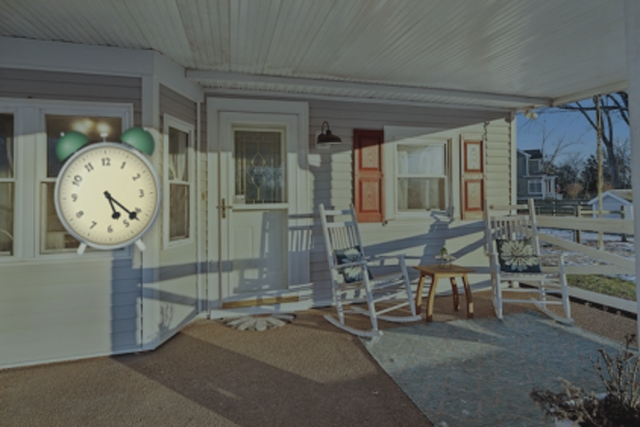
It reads 5,22
